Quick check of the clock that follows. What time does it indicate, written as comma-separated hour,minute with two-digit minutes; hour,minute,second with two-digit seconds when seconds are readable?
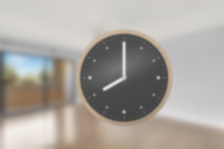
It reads 8,00
